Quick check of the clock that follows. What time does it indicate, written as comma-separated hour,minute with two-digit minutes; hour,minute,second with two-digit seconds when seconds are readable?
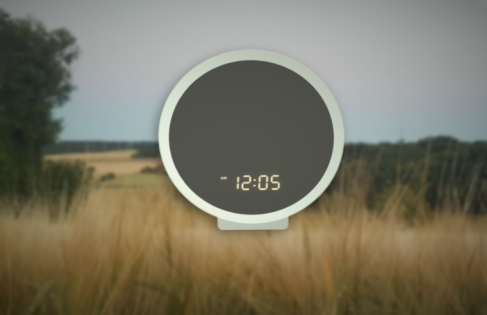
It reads 12,05
